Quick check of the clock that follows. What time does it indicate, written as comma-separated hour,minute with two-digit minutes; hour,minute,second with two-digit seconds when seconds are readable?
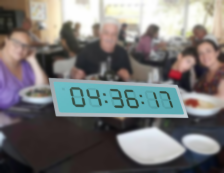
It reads 4,36,17
